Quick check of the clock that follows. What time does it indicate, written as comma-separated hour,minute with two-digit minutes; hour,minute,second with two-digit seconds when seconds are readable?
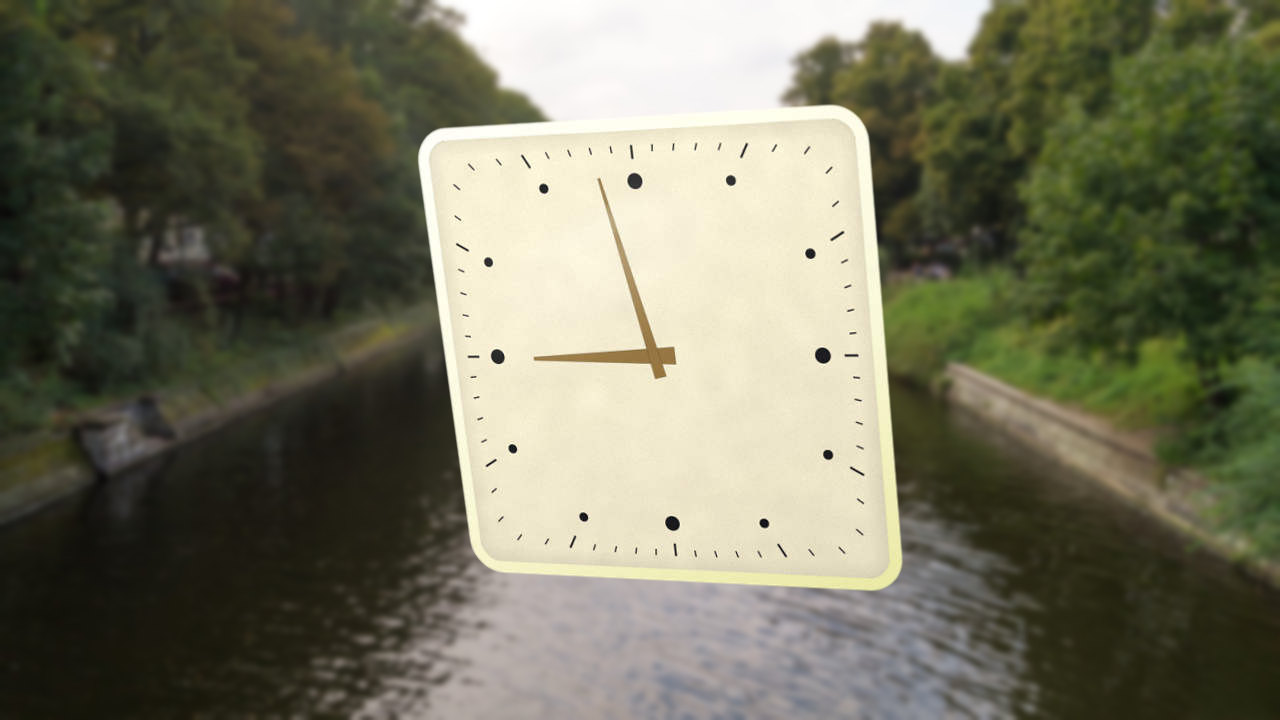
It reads 8,58
